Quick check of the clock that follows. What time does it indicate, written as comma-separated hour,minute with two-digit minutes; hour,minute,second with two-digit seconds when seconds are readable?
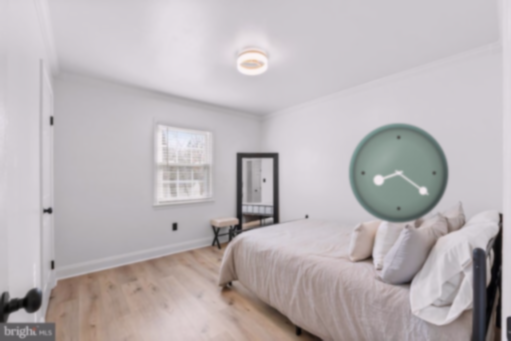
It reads 8,21
